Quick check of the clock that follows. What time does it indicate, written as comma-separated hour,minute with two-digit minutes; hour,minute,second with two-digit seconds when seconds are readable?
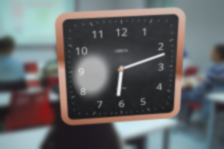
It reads 6,12
